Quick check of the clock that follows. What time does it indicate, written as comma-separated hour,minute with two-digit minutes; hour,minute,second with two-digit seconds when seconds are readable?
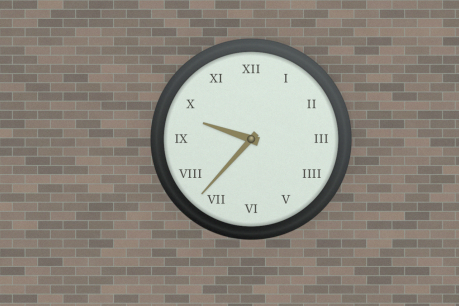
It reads 9,37
